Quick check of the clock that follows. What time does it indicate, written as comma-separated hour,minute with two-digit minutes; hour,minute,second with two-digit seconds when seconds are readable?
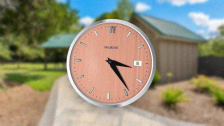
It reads 3,24
